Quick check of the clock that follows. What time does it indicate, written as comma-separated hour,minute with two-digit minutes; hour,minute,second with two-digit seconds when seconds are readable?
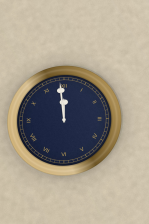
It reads 11,59
